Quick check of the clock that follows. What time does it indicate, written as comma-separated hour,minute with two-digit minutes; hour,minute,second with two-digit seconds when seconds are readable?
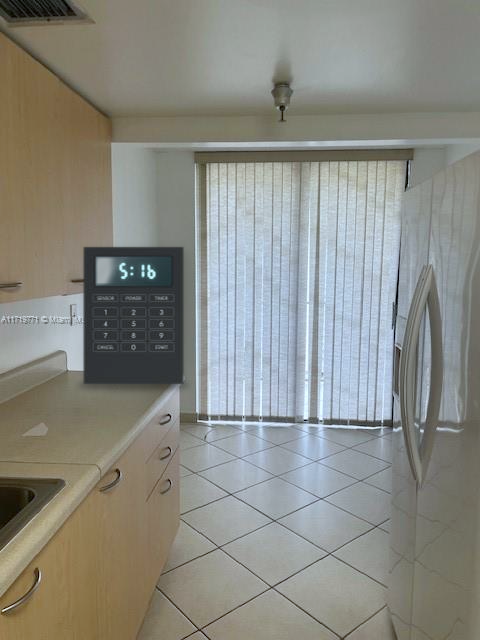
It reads 5,16
